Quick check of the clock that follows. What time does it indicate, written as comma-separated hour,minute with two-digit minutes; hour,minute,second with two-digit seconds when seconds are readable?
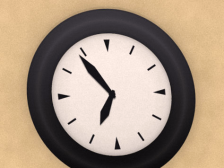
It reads 6,54
